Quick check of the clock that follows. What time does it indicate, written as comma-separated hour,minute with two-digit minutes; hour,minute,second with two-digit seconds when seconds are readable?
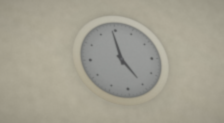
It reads 4,59
